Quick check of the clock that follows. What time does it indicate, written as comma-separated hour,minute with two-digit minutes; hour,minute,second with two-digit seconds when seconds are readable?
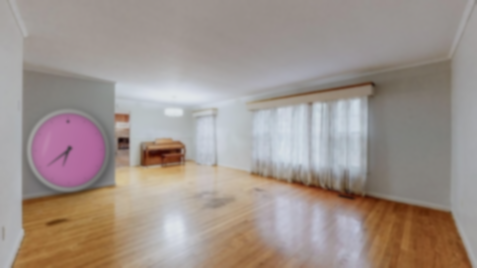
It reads 6,39
